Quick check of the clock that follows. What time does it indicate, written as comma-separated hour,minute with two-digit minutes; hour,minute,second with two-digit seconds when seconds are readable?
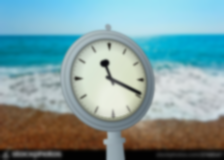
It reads 11,19
